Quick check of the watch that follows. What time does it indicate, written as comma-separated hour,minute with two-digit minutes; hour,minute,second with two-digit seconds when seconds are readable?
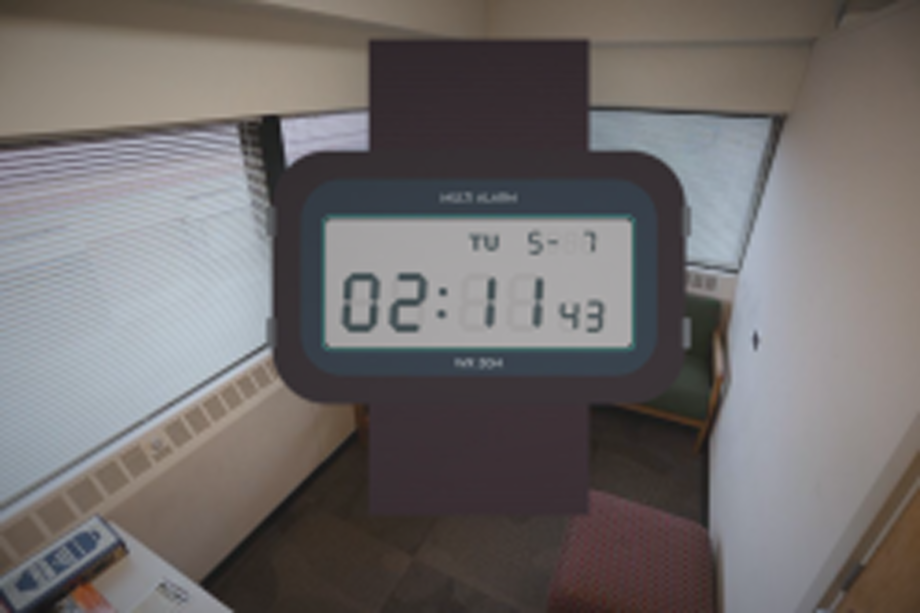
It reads 2,11,43
